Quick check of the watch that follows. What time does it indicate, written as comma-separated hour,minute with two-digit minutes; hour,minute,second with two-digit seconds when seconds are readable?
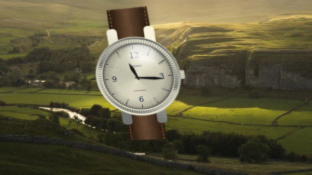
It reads 11,16
